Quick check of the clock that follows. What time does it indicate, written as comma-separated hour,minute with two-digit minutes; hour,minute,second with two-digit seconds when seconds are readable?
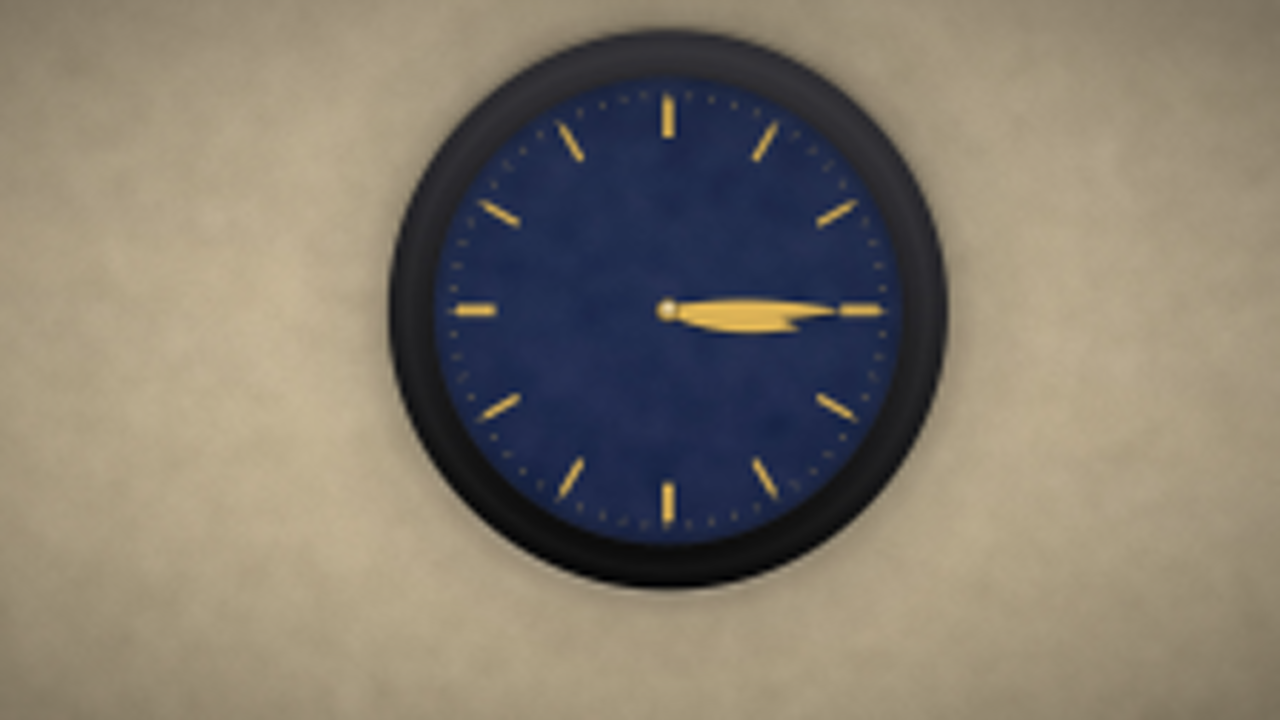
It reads 3,15
